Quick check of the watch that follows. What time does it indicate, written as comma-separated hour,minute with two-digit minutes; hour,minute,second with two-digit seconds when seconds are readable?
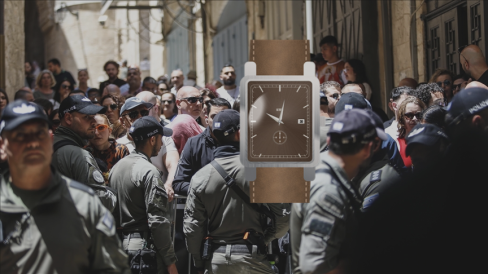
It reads 10,02
